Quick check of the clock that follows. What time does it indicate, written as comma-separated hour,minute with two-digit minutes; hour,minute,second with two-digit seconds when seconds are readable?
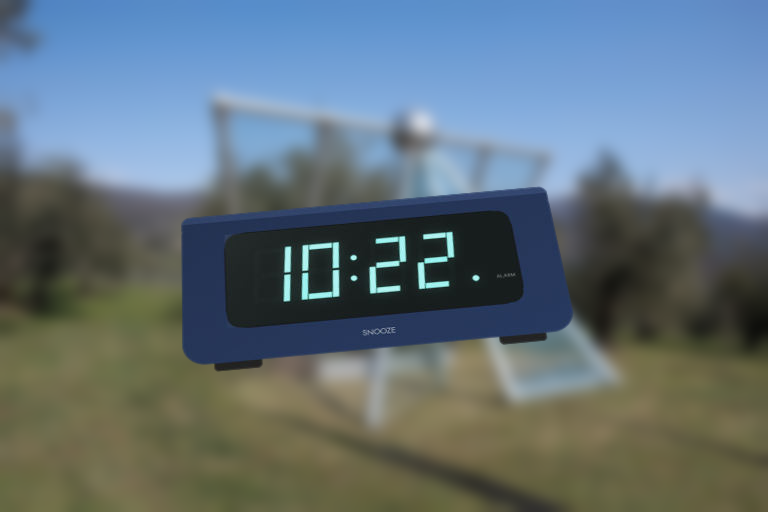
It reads 10,22
